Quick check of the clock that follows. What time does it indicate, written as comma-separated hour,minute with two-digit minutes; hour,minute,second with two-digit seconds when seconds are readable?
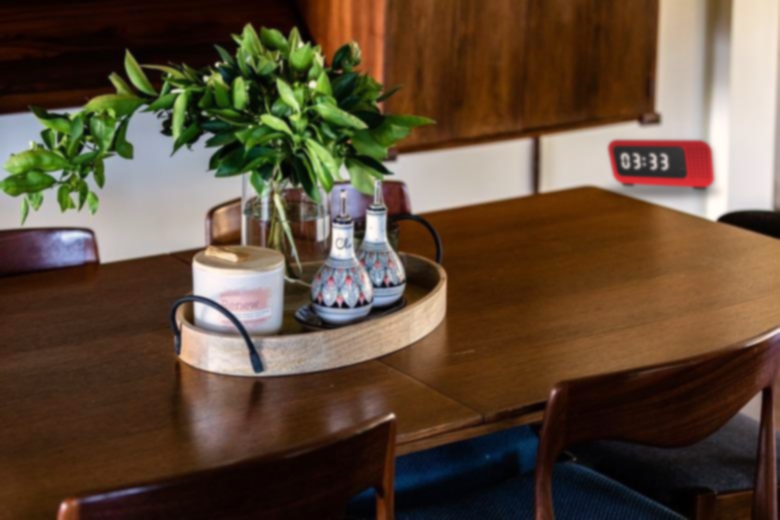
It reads 3,33
